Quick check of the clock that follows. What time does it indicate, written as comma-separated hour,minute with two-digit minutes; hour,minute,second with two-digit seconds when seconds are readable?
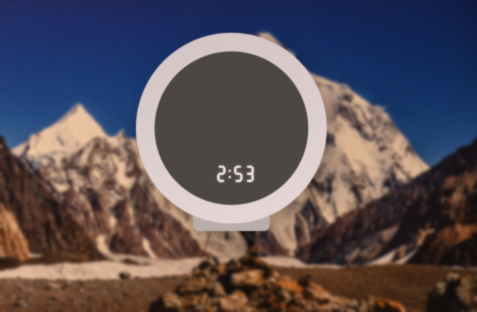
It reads 2,53
